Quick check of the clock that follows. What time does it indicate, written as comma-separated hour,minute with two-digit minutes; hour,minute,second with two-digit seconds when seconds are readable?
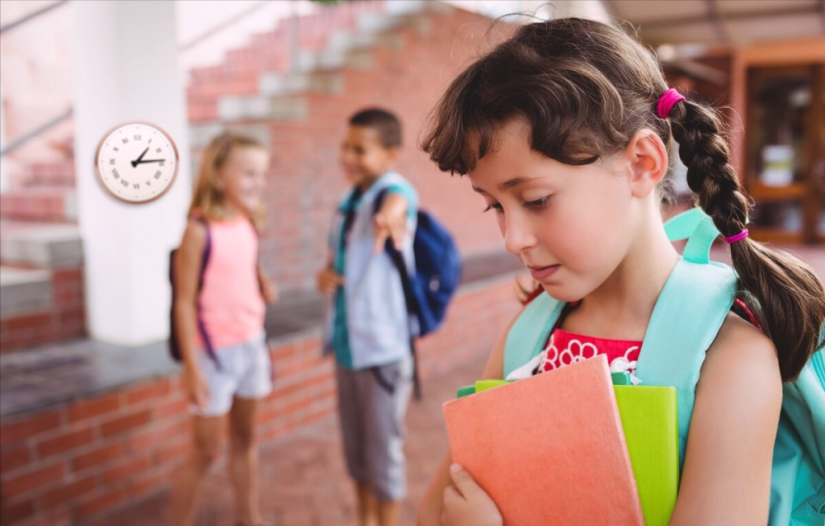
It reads 1,14
